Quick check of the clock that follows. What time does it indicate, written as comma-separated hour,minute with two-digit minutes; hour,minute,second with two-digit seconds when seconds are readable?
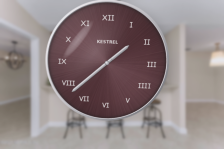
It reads 1,38
